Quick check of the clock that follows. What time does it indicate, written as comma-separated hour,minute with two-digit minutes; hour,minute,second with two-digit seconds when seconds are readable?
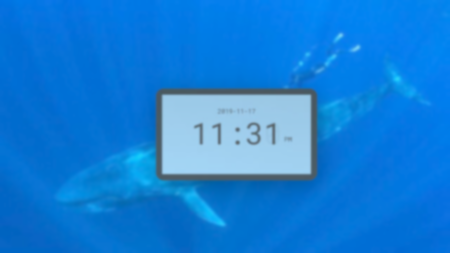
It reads 11,31
